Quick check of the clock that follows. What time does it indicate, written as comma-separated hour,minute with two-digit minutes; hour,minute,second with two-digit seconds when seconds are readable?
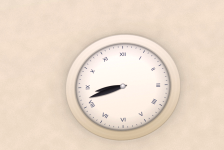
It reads 8,42
